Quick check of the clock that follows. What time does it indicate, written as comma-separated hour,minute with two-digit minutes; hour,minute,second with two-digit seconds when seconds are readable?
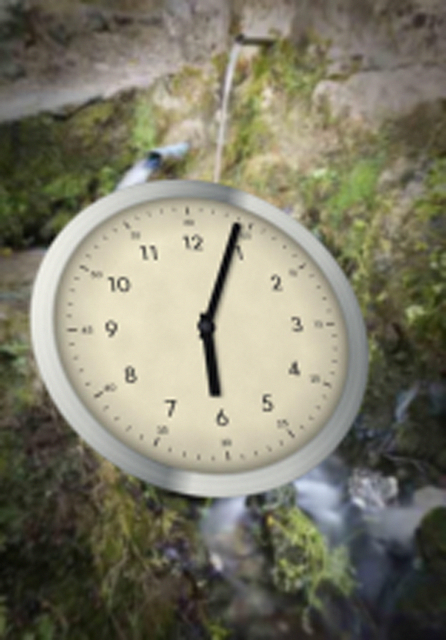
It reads 6,04
